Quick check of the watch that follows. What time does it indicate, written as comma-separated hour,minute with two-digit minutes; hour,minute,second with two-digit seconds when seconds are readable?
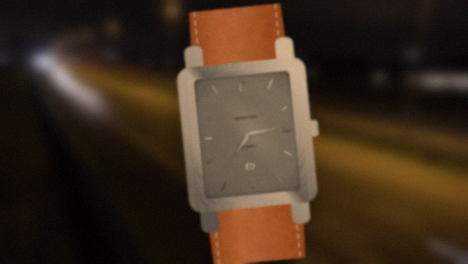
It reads 7,14
